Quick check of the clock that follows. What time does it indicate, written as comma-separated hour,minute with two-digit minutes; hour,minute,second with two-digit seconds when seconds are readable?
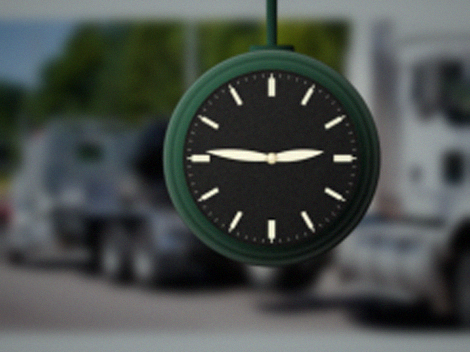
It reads 2,46
